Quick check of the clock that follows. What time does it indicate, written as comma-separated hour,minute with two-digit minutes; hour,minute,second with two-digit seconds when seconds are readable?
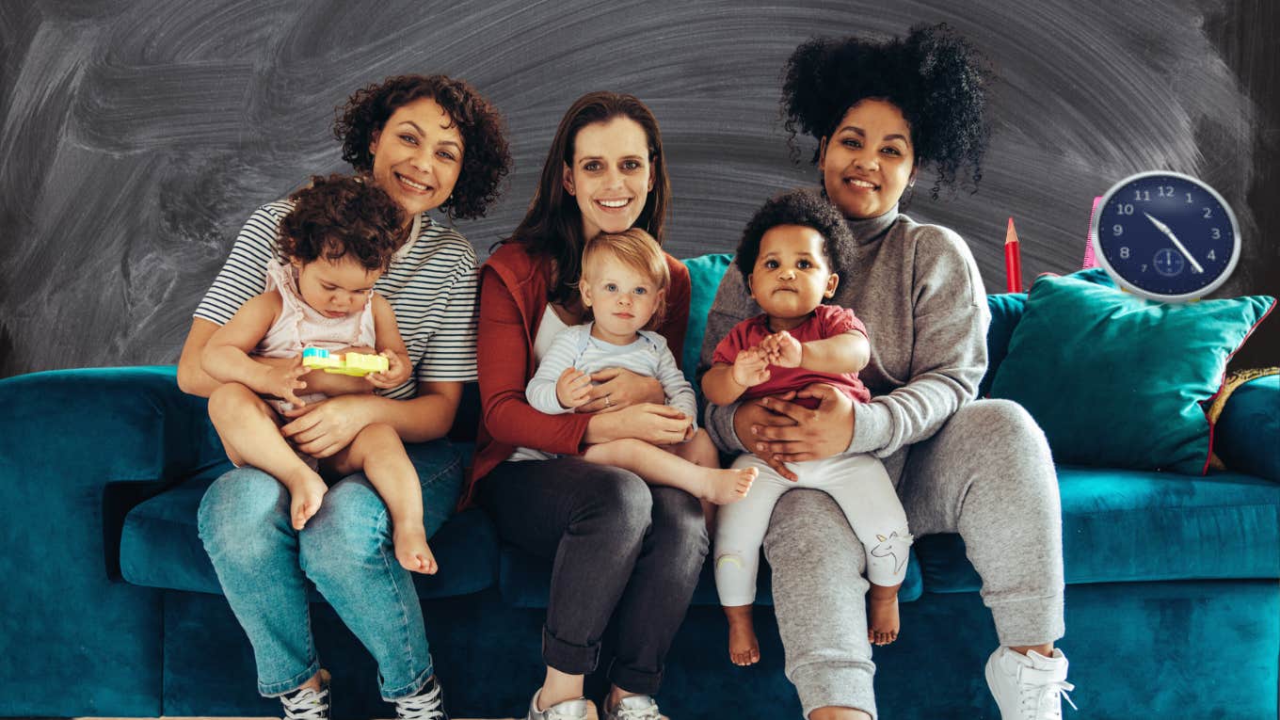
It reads 10,24
